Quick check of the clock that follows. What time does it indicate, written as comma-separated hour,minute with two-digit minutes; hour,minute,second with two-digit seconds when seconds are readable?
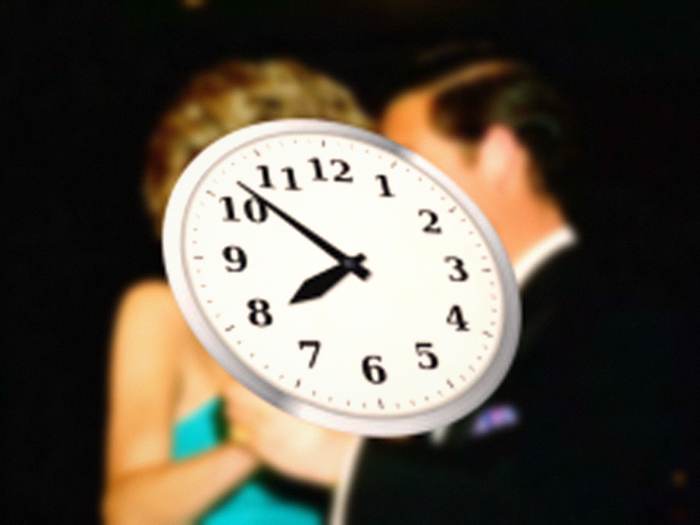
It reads 7,52
